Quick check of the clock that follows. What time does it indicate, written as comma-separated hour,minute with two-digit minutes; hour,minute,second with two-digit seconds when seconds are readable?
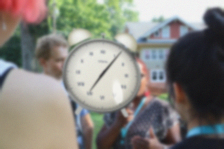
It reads 7,06
